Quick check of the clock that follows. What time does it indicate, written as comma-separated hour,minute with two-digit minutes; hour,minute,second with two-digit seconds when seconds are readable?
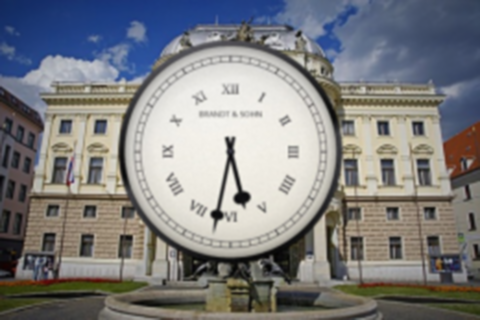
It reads 5,32
